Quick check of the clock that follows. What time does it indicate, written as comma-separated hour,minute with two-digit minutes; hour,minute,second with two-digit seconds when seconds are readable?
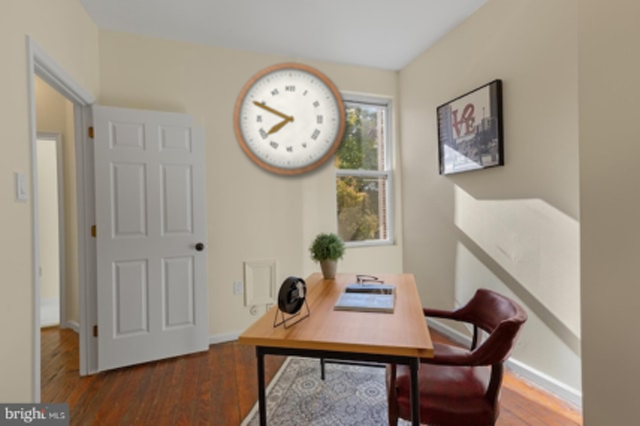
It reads 7,49
